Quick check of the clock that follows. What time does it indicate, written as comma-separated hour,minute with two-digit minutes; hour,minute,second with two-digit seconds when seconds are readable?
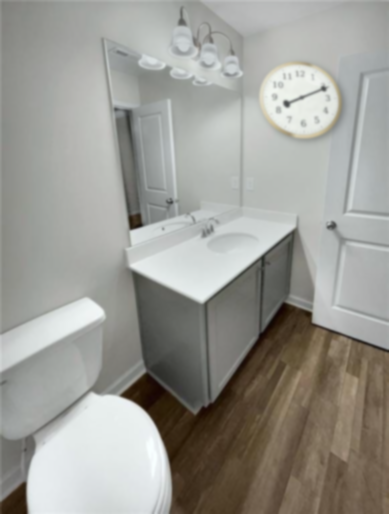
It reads 8,11
